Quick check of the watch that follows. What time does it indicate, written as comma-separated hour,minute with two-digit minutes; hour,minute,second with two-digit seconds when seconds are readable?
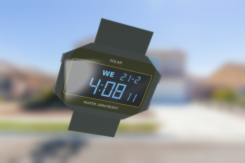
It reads 4,08,11
